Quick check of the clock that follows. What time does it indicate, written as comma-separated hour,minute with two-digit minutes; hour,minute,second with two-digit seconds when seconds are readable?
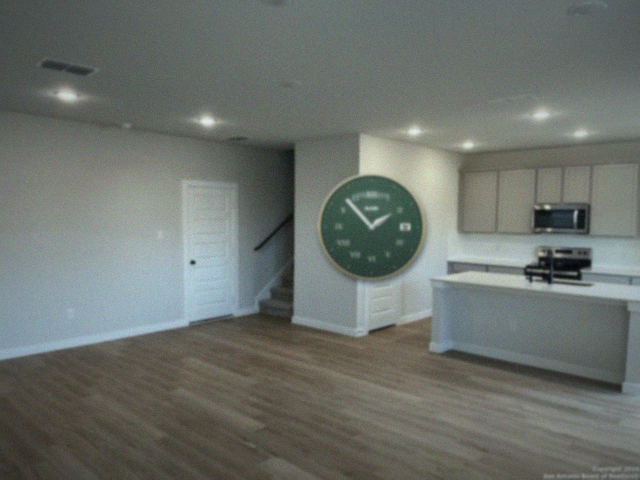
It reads 1,53
